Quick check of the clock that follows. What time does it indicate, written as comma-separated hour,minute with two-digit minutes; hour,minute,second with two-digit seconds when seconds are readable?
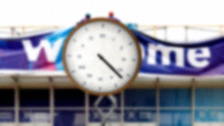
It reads 4,22
